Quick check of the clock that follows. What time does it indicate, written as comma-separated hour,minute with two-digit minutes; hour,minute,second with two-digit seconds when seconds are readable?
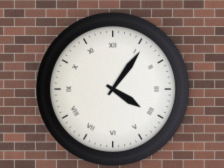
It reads 4,06
